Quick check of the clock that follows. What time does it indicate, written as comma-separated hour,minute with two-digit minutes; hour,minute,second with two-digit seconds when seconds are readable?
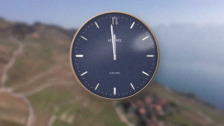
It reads 11,59
